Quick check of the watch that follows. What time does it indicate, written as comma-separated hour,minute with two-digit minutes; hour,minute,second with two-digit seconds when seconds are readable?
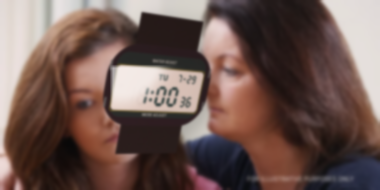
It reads 1,00
